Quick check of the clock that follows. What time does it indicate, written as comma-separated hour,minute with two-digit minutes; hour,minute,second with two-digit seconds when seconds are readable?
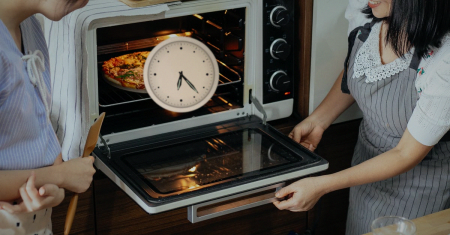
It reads 6,23
